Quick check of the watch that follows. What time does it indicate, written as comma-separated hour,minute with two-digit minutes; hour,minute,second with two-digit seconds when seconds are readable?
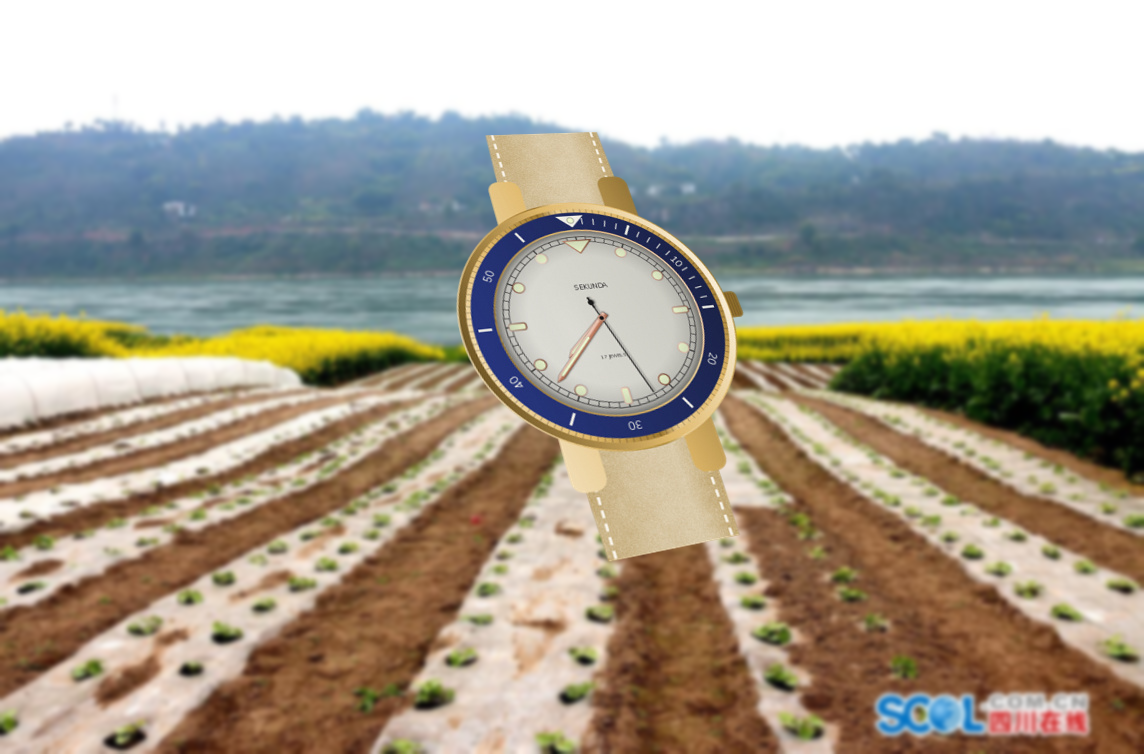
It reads 7,37,27
